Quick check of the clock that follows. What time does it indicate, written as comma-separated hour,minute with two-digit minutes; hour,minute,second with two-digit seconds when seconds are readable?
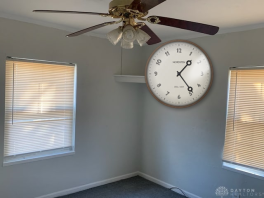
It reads 1,24
